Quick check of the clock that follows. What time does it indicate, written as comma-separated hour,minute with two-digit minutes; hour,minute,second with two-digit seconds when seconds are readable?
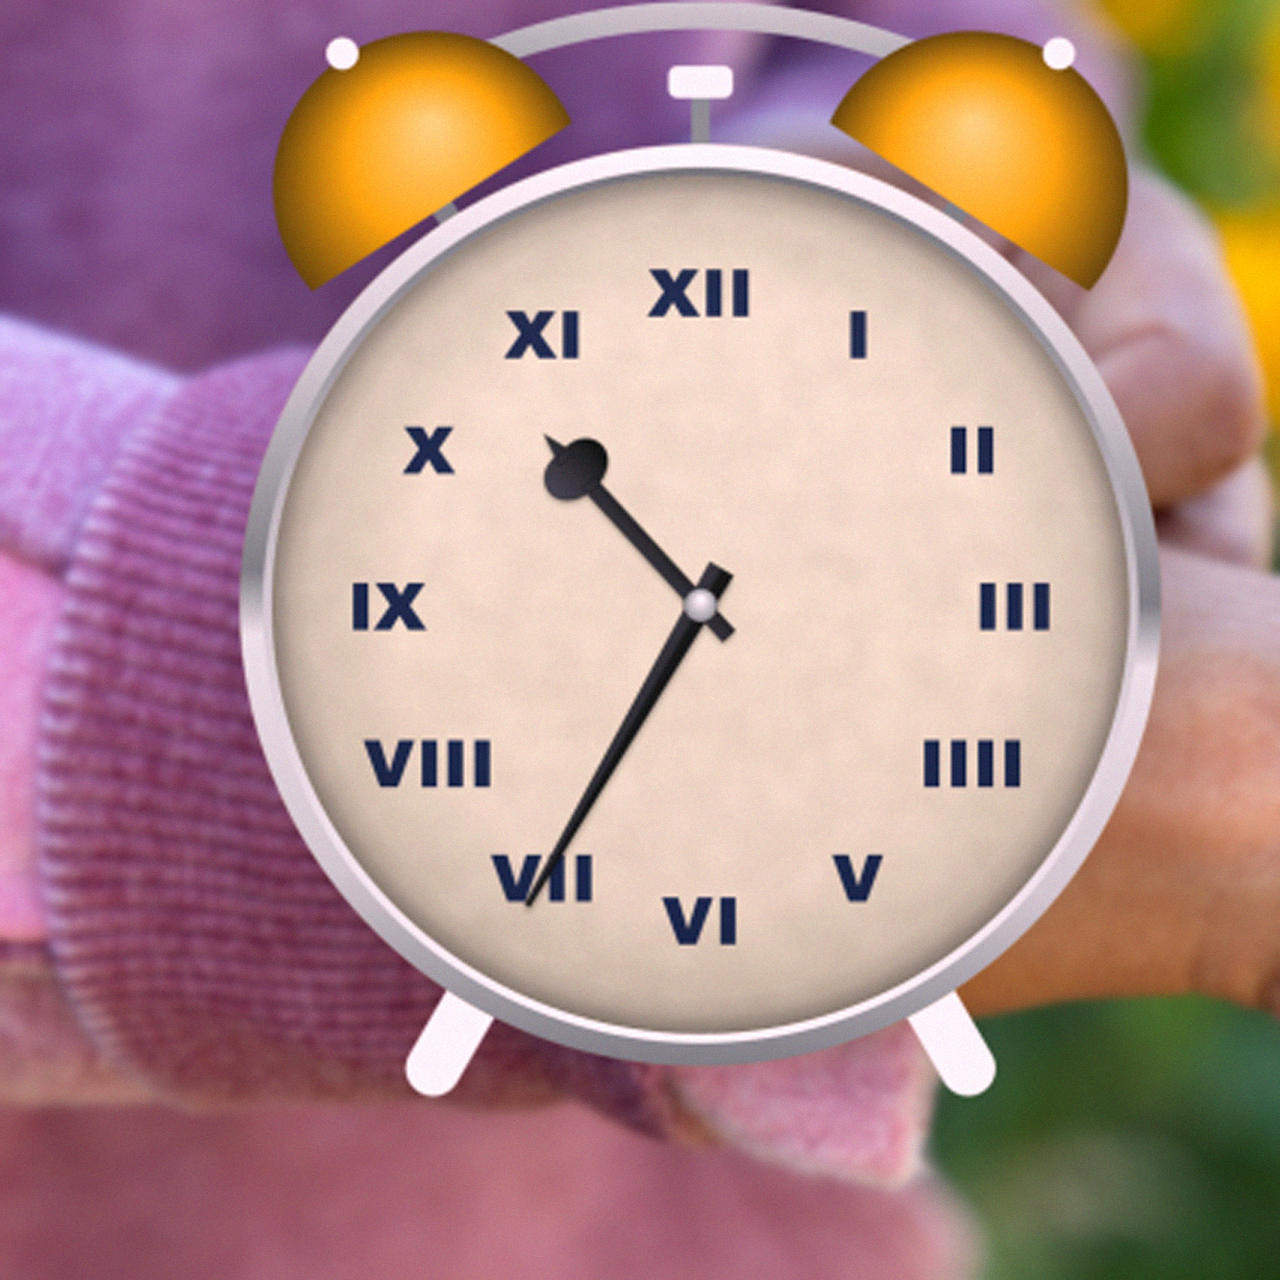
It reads 10,35
